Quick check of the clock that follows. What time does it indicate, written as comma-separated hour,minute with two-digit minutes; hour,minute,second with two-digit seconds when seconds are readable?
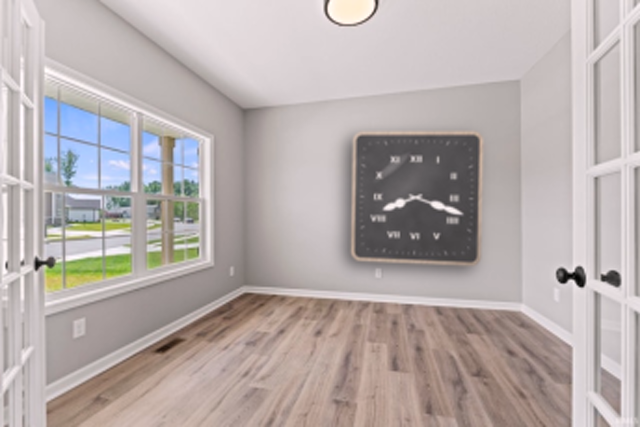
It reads 8,18
